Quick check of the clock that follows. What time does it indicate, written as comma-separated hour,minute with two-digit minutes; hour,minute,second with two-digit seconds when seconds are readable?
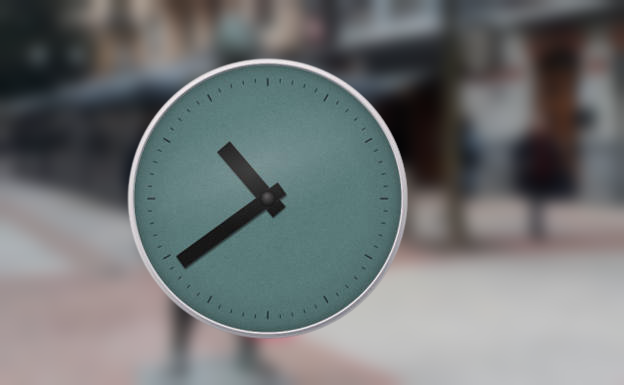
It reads 10,39
